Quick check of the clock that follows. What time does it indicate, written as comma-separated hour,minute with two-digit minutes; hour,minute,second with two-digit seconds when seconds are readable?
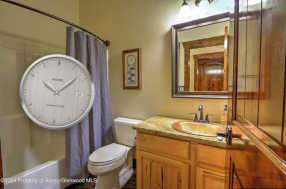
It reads 10,08
